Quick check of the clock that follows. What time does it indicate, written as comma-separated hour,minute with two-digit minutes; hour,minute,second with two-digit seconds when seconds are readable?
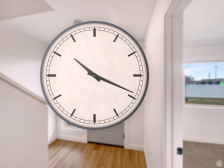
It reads 10,19
